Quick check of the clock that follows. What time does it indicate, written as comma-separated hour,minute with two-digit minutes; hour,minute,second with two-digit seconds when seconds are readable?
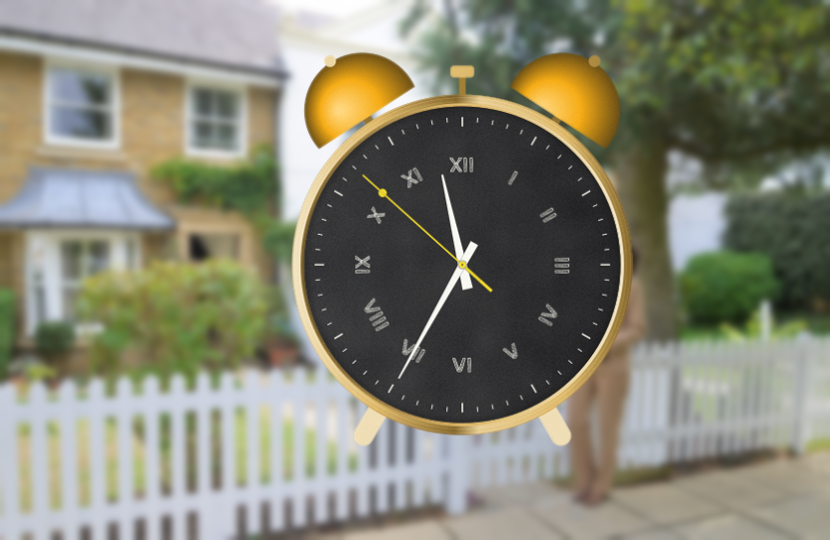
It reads 11,34,52
